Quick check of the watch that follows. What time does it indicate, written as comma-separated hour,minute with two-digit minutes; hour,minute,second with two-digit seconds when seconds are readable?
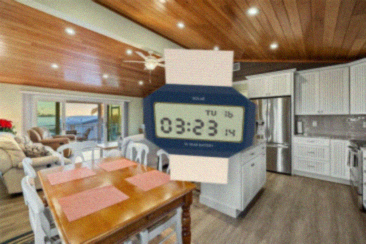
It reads 3,23
